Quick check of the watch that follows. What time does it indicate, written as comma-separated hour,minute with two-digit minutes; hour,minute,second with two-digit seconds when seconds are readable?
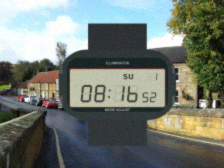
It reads 8,16,52
